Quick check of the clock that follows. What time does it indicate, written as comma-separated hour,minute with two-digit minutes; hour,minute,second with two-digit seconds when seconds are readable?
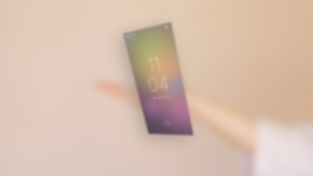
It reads 11,04
